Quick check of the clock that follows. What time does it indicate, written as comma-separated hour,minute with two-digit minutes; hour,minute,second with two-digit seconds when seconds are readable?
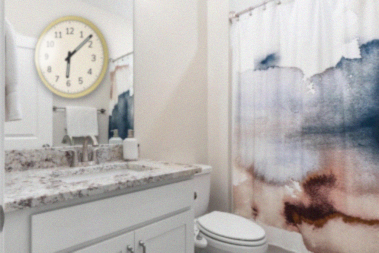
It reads 6,08
